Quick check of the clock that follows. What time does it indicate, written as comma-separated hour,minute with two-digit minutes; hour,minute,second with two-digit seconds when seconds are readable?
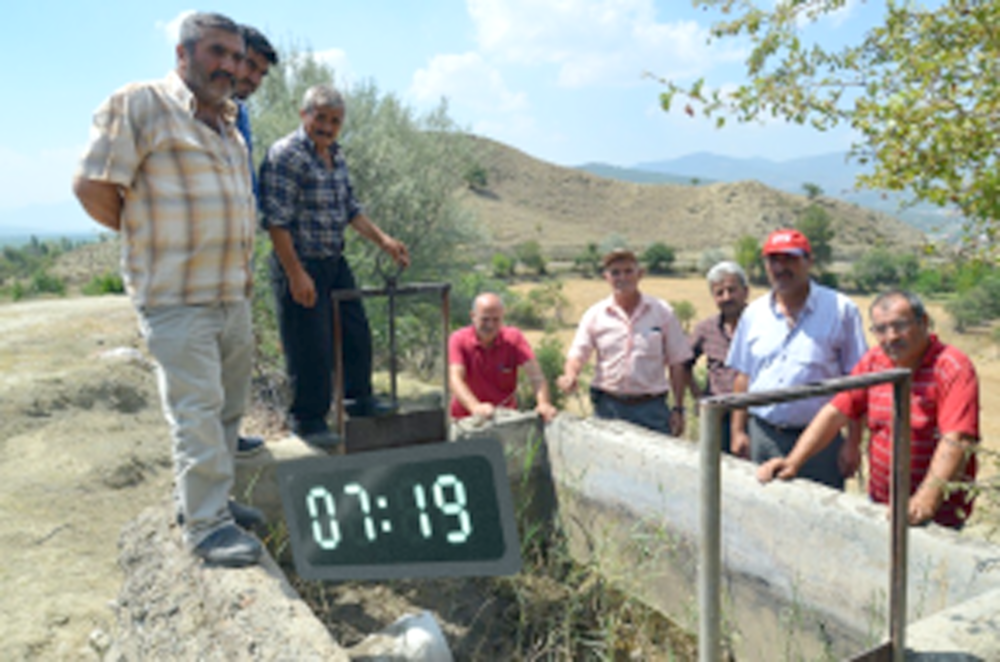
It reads 7,19
